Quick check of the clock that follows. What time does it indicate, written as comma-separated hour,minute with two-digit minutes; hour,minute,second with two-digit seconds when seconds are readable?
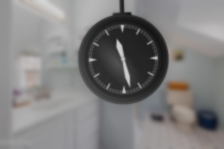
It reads 11,28
